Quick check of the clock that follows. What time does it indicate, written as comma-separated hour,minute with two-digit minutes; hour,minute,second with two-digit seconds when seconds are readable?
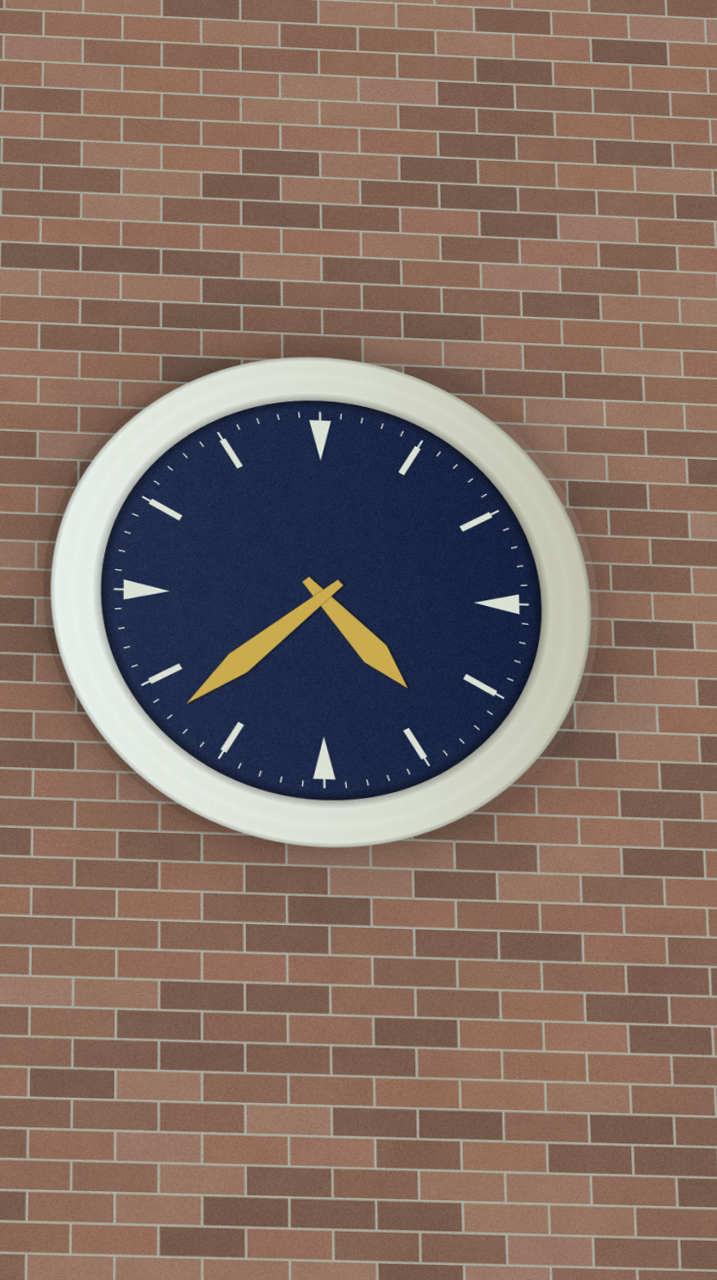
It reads 4,38
